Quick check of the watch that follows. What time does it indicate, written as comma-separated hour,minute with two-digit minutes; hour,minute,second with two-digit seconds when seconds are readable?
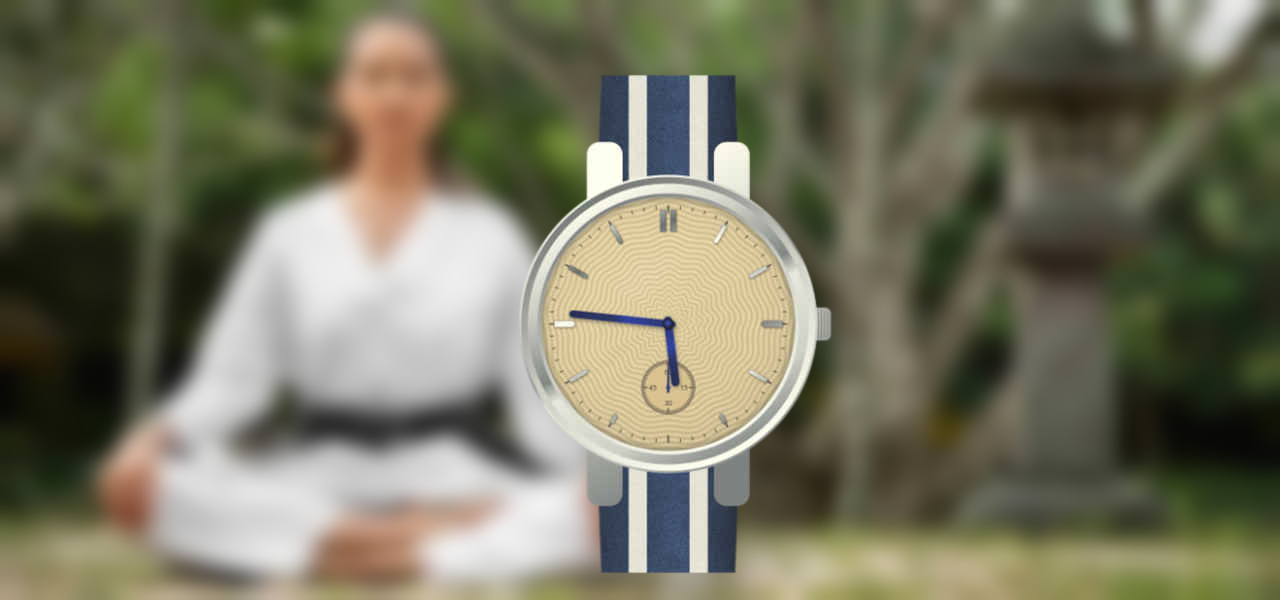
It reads 5,46
